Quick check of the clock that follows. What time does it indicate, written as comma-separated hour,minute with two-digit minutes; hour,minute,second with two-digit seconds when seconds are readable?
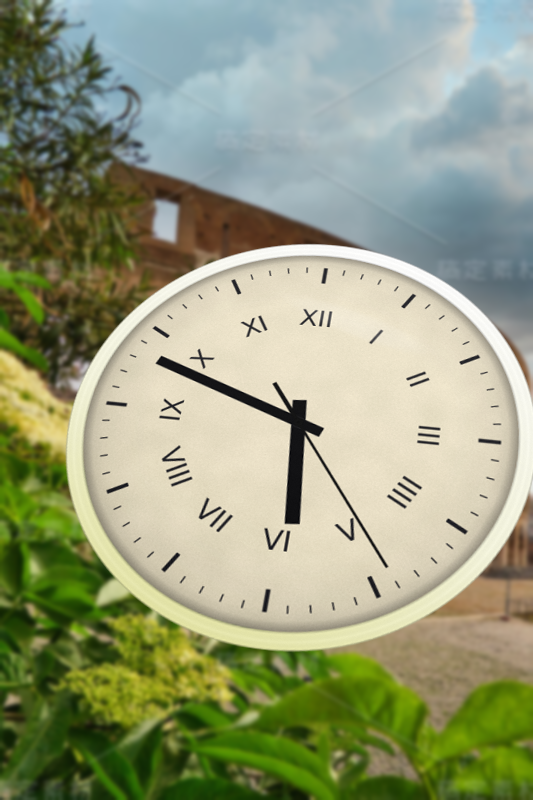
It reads 5,48,24
